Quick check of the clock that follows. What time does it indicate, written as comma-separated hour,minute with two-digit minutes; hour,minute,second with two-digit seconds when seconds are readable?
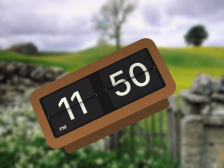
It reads 11,50
